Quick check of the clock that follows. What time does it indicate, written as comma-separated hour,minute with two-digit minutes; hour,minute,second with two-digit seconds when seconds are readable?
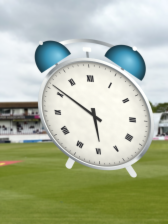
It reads 5,51
